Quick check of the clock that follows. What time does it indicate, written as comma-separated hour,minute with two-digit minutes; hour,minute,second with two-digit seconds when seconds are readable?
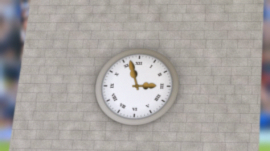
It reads 2,57
